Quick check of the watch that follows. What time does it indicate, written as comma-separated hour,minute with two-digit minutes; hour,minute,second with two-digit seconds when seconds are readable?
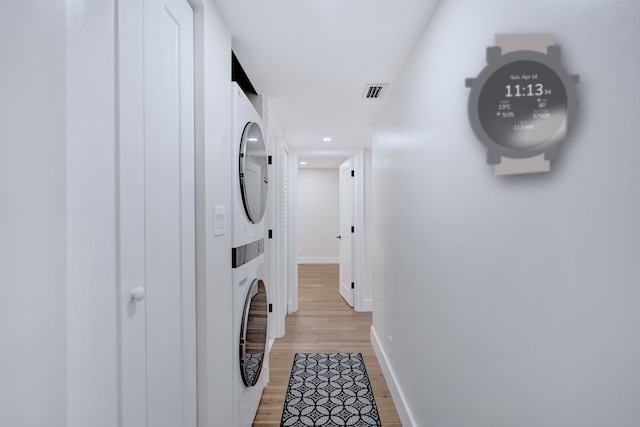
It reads 11,13
